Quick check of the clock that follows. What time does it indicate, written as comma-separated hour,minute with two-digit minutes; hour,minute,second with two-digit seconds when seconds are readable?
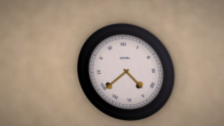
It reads 4,39
